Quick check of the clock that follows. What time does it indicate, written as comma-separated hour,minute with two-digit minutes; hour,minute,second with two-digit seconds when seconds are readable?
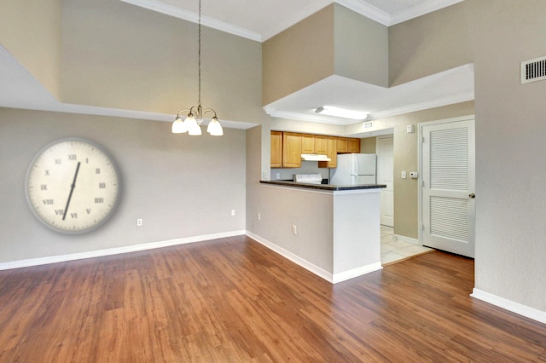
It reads 12,33
